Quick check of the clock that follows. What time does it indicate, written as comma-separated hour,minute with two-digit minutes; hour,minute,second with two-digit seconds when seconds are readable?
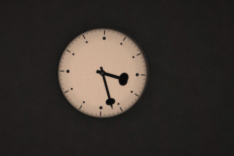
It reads 3,27
